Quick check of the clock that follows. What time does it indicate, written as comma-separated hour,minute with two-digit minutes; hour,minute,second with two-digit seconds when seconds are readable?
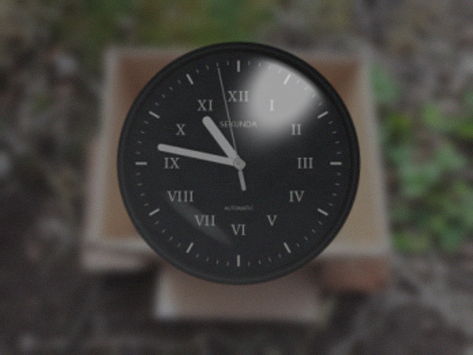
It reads 10,46,58
